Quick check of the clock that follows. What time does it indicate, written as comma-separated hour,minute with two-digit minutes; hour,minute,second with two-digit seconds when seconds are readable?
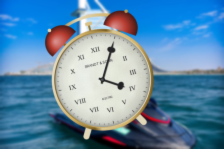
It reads 4,05
